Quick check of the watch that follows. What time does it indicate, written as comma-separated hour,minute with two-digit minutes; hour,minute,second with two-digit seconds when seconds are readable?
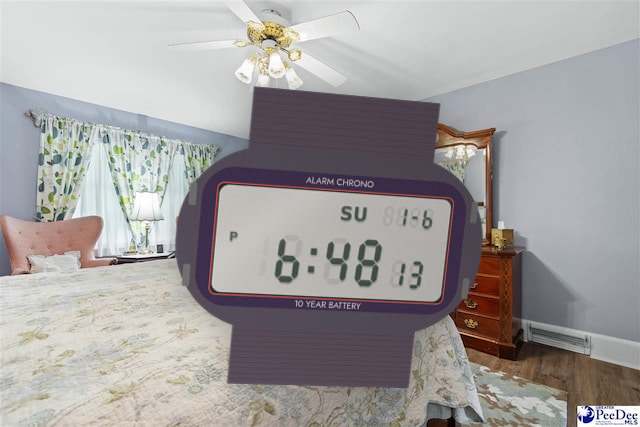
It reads 6,48,13
